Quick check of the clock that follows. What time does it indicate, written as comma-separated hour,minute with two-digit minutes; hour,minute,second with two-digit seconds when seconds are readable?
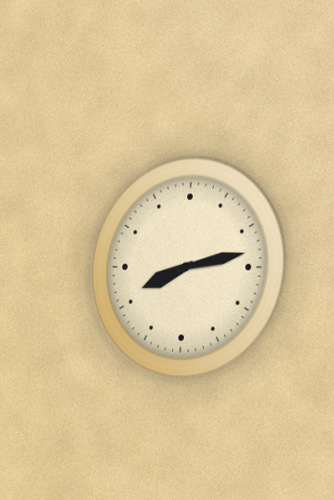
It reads 8,13
